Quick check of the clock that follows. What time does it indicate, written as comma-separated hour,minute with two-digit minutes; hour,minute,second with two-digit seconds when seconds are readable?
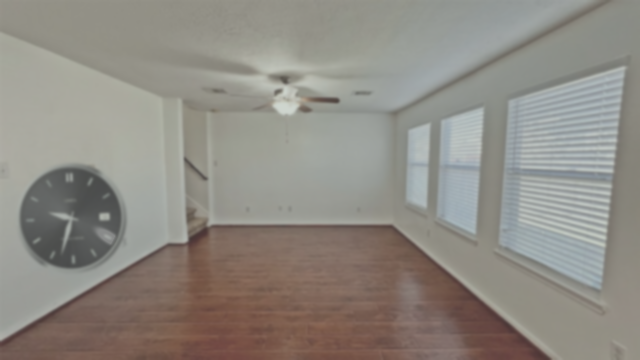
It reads 9,33
